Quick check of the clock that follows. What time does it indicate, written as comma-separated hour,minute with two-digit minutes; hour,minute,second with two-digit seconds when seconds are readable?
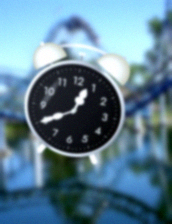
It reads 12,40
